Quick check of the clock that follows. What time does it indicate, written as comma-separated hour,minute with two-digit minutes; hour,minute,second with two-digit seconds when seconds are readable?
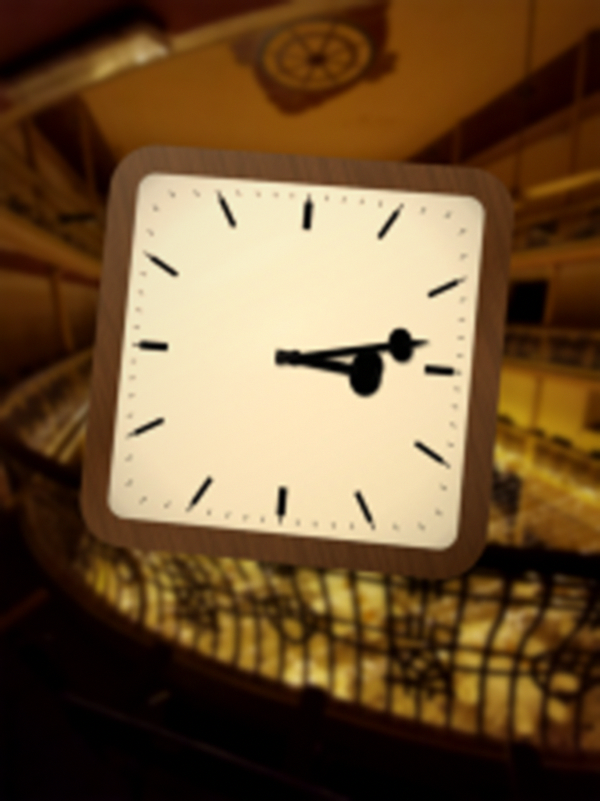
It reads 3,13
